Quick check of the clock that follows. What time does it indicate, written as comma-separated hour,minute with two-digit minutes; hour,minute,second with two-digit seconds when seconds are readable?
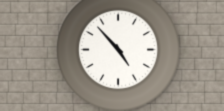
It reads 4,53
